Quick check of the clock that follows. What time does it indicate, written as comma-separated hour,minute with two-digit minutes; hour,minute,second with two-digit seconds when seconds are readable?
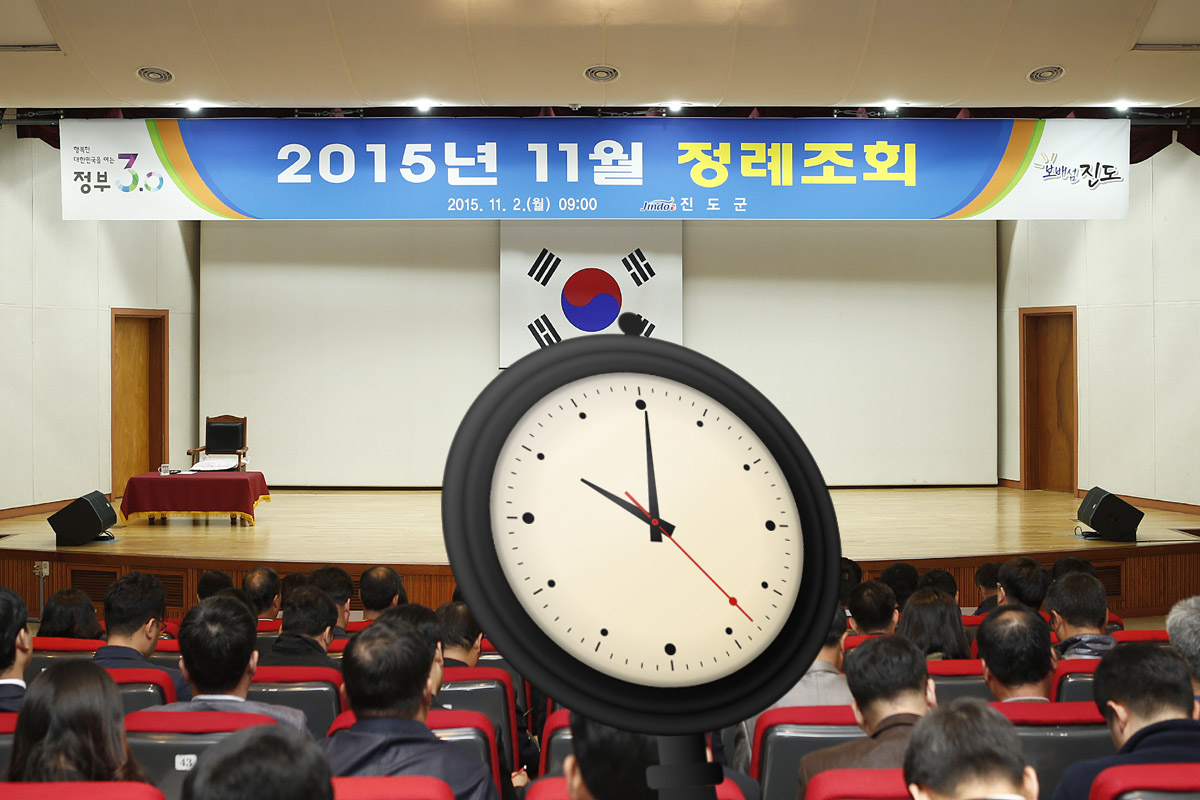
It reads 10,00,23
